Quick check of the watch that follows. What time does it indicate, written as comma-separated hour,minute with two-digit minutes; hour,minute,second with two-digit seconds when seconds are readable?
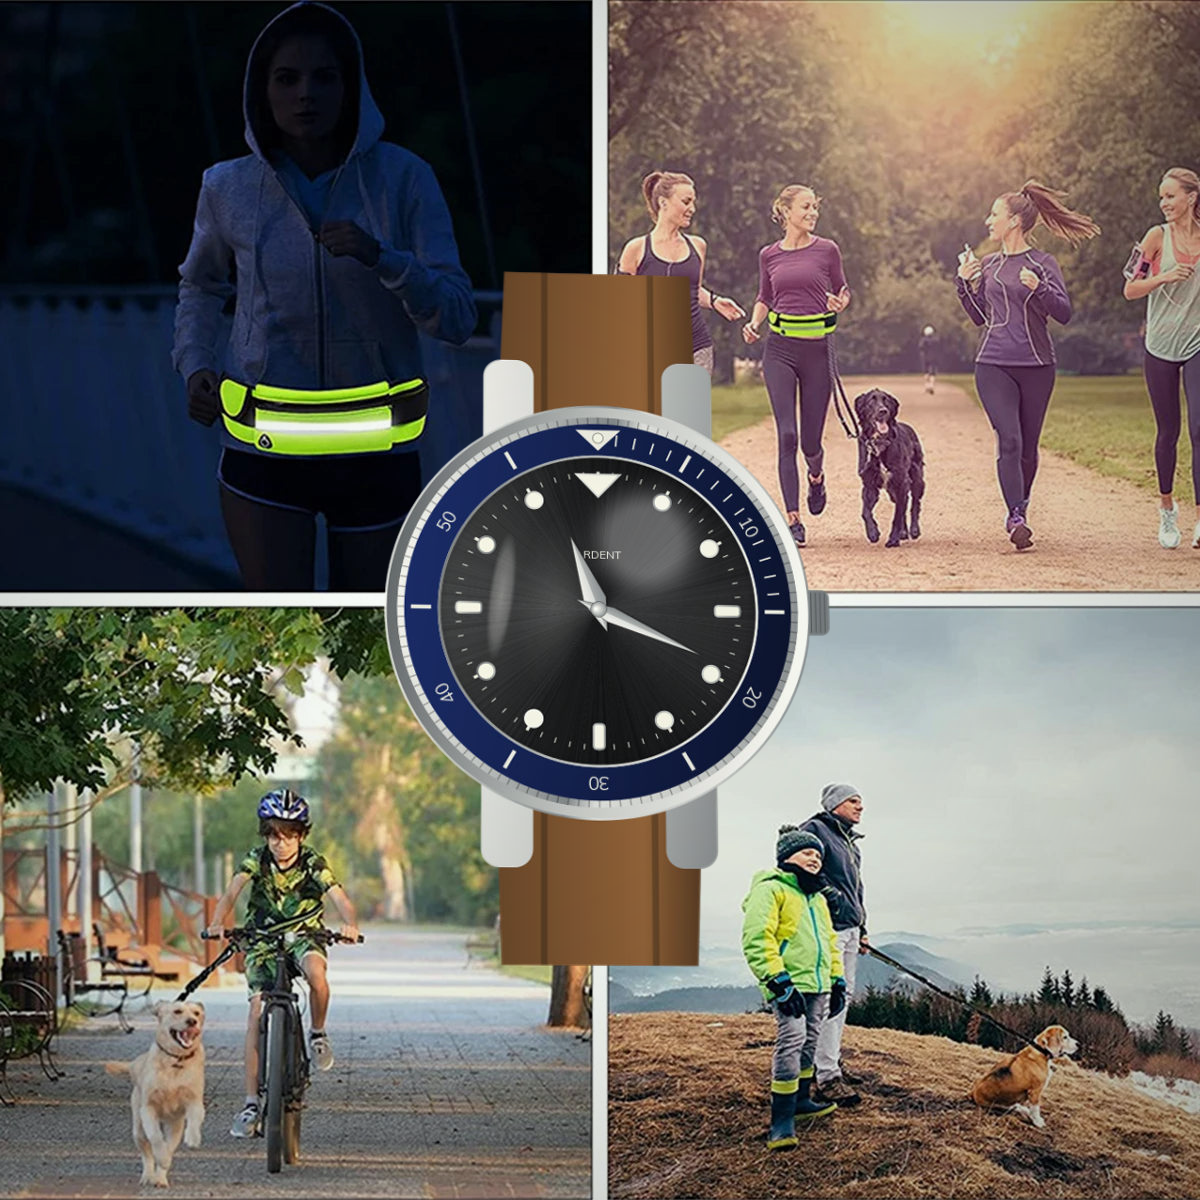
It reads 11,19
